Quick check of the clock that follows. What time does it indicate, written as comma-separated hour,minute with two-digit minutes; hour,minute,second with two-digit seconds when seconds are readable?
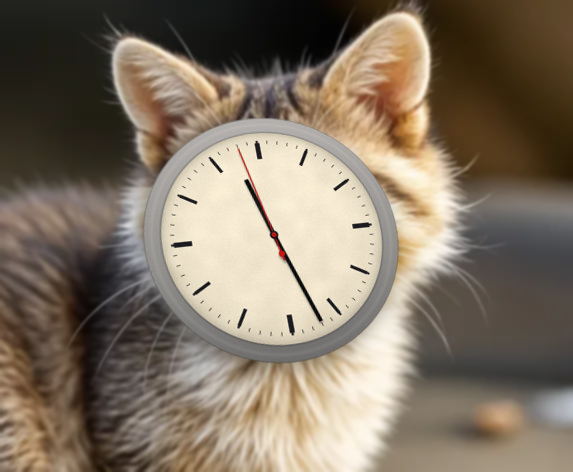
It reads 11,26,58
